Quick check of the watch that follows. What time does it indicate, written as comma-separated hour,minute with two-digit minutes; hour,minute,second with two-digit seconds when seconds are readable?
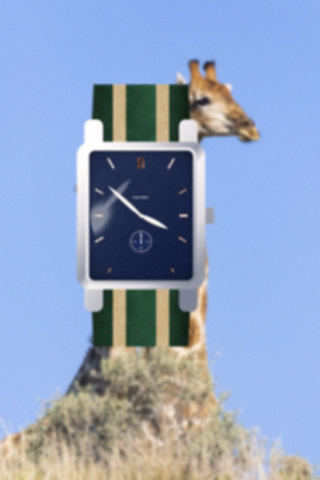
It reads 3,52
